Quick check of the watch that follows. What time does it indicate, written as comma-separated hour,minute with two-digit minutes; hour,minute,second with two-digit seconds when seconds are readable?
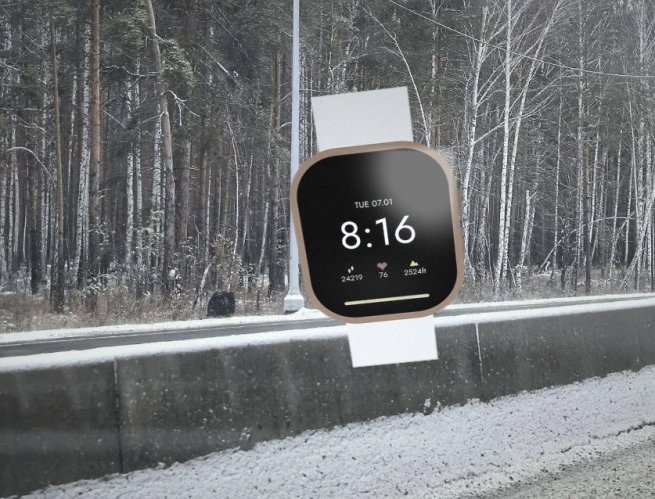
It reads 8,16
